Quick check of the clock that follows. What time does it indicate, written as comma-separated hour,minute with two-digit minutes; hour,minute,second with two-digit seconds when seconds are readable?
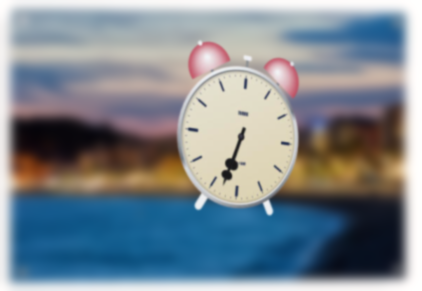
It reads 6,33
